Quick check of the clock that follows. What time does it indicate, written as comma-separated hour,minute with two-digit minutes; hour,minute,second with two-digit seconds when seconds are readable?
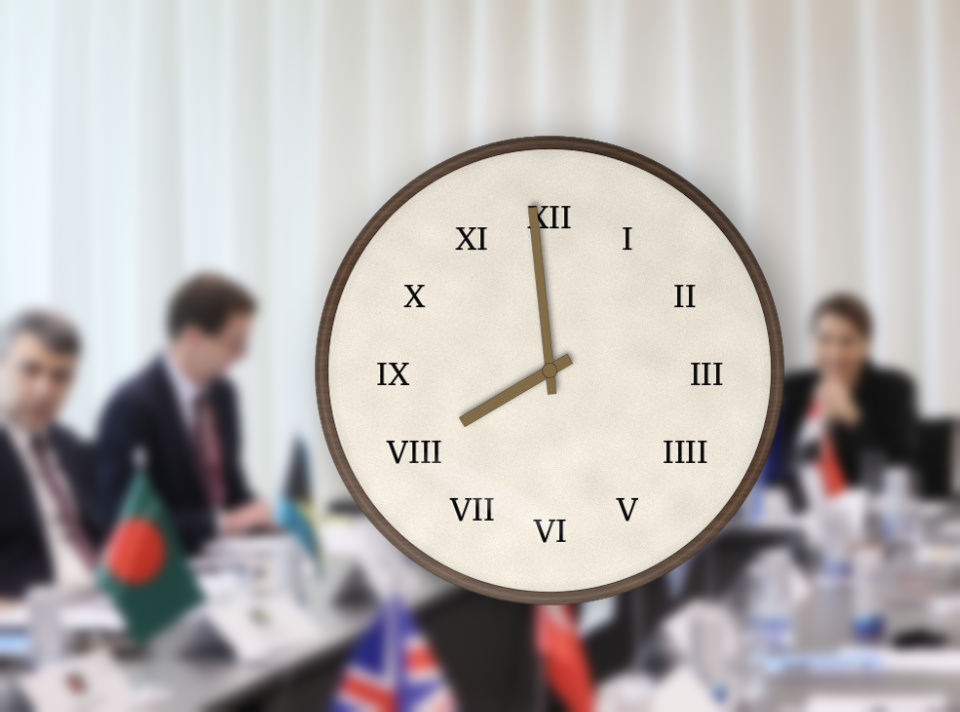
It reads 7,59
